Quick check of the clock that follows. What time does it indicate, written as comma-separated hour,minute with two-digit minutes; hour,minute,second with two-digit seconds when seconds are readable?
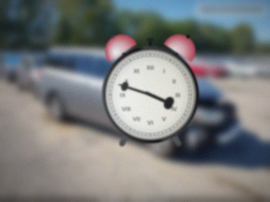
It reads 3,48
